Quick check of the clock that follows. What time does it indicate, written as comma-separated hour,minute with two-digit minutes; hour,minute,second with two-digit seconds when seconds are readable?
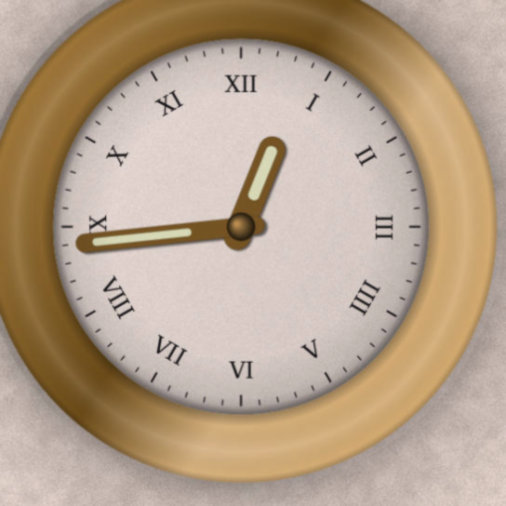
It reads 12,44
